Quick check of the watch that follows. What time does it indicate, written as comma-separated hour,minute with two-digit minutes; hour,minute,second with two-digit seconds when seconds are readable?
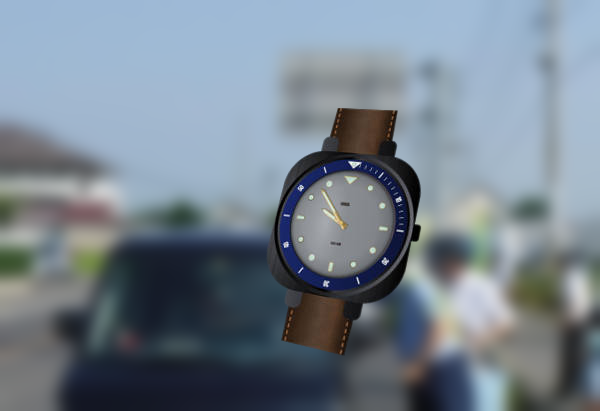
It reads 9,53
